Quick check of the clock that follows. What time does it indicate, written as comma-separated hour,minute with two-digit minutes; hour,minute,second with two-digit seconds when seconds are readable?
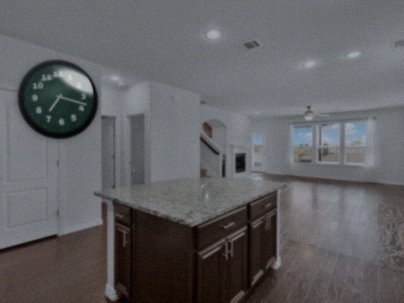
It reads 7,18
